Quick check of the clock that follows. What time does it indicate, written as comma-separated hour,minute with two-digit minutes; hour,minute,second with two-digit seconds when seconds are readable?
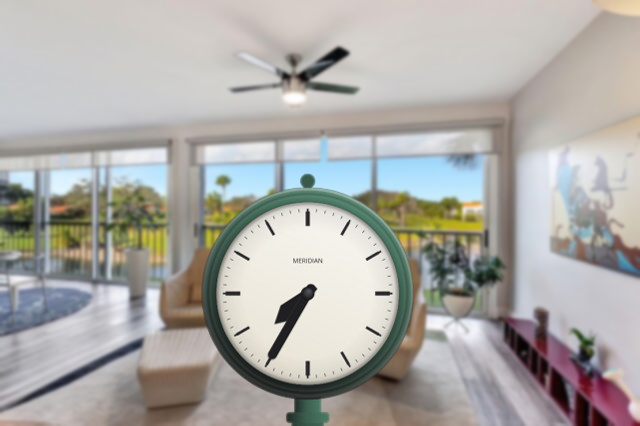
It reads 7,35
